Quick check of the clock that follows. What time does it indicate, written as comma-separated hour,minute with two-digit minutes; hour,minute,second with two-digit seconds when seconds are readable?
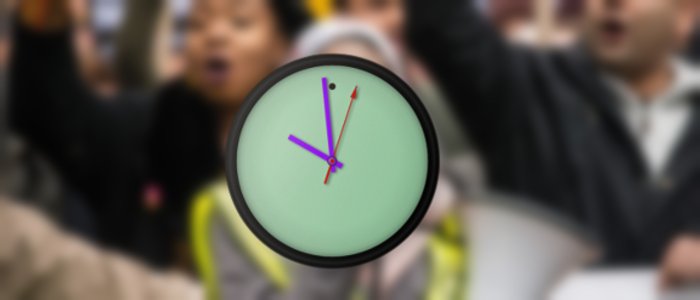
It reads 9,59,03
